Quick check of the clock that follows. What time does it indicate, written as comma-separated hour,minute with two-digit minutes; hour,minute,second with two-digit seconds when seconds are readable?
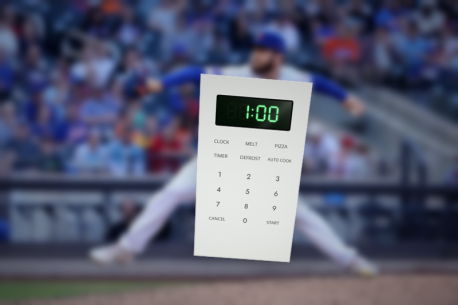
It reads 1,00
